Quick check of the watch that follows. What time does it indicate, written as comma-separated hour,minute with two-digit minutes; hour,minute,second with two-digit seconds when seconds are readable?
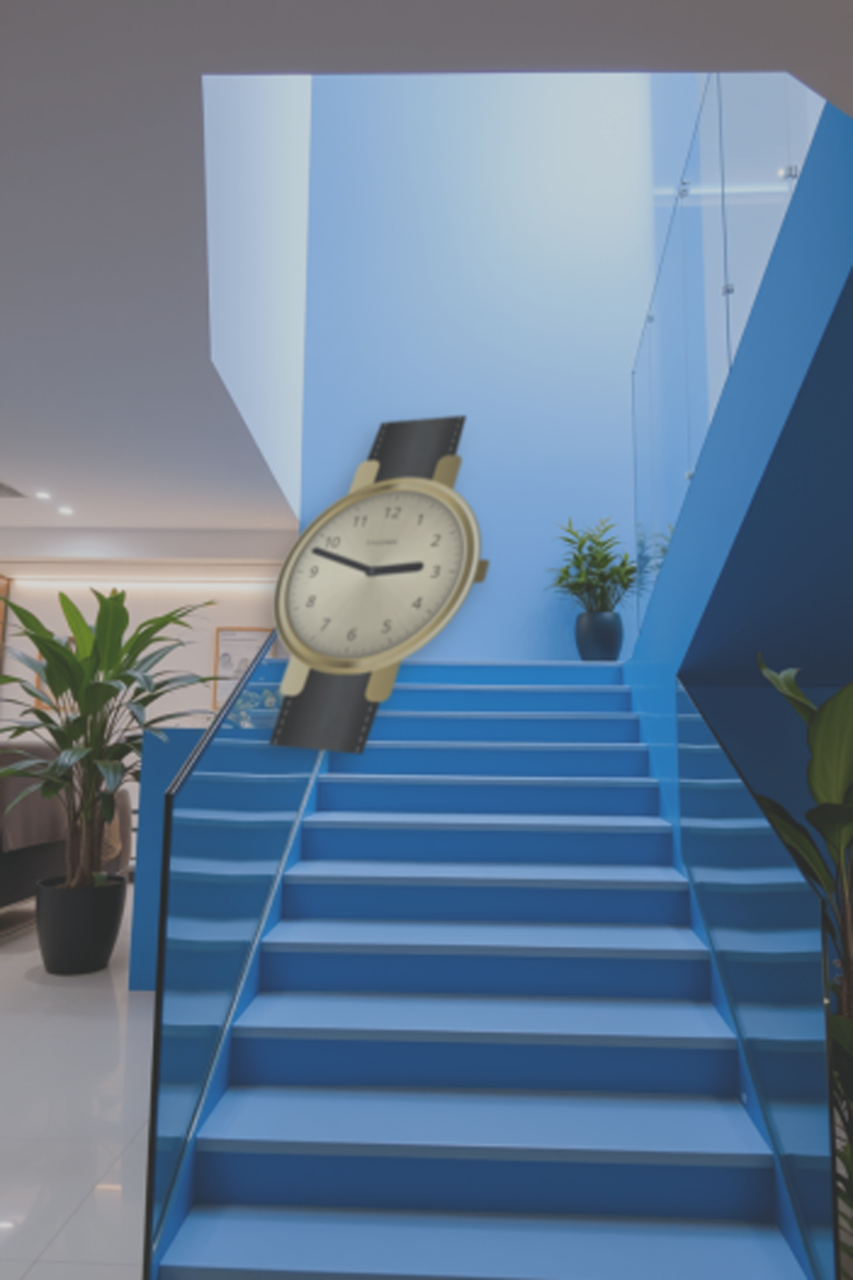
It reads 2,48
